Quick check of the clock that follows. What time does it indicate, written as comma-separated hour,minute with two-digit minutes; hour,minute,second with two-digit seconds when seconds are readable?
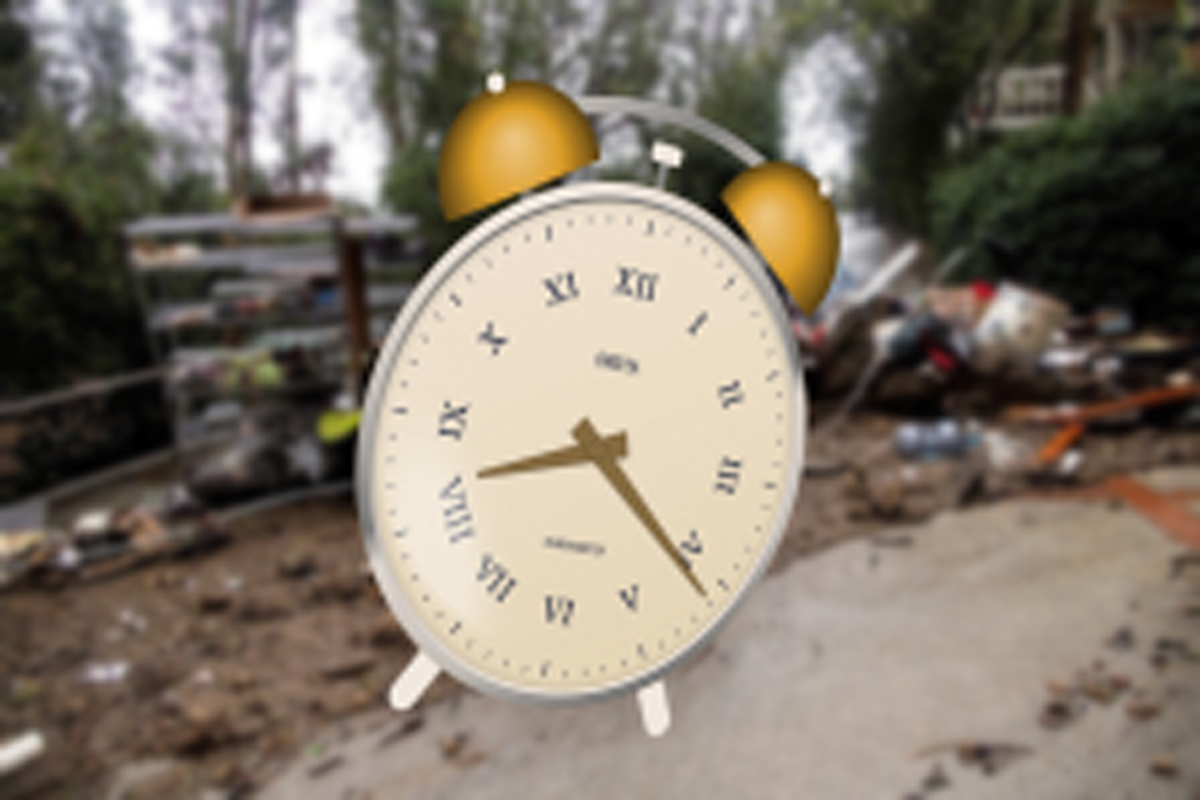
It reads 8,21
